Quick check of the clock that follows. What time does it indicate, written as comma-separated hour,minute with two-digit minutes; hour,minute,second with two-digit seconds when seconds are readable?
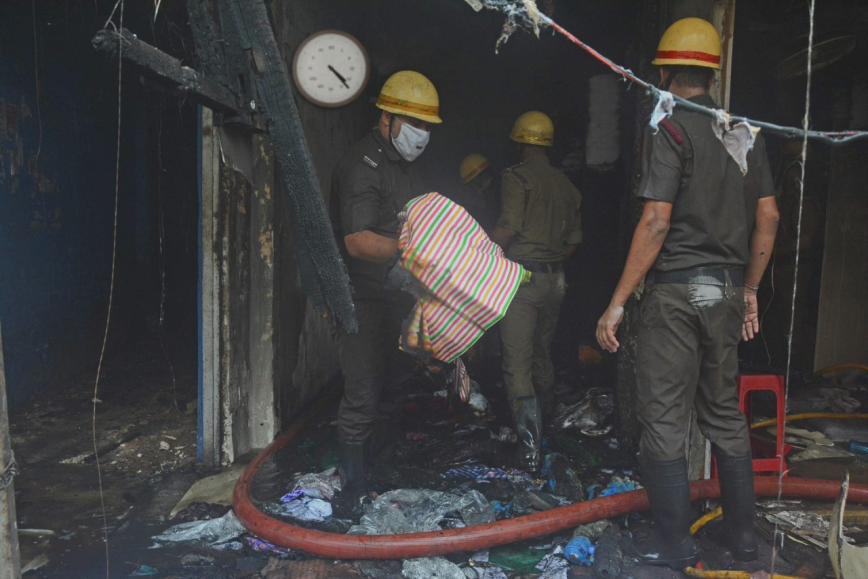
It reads 4,23
